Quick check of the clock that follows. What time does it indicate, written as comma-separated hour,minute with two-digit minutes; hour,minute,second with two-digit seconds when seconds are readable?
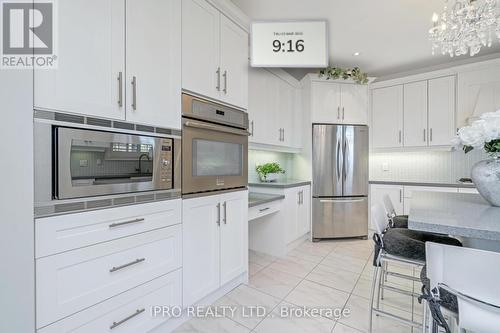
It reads 9,16
